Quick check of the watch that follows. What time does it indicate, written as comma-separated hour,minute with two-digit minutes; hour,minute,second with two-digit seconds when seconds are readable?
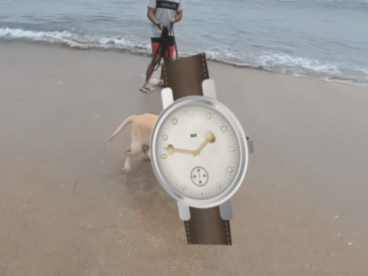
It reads 1,47
